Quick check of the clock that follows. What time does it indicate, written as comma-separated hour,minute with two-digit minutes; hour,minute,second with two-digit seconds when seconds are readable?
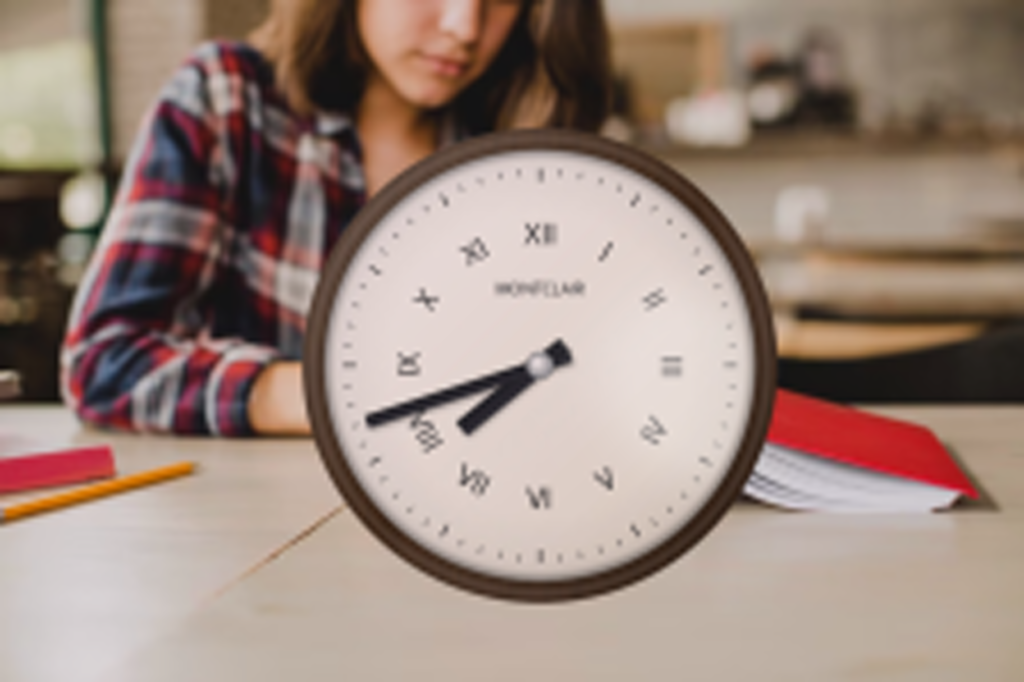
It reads 7,42
